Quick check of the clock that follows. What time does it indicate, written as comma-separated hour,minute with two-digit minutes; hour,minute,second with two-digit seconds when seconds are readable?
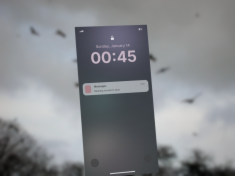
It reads 0,45
